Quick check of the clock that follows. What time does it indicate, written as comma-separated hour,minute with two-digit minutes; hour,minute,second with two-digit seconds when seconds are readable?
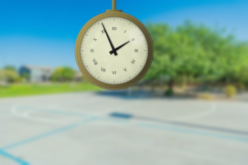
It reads 1,56
